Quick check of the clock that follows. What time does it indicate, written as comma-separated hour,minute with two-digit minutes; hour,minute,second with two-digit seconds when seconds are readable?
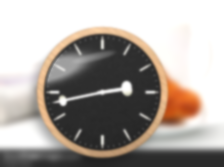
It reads 2,43
